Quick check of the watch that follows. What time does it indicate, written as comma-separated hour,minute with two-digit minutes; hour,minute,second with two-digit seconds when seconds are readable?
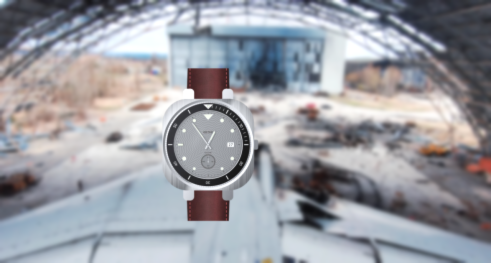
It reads 12,54
